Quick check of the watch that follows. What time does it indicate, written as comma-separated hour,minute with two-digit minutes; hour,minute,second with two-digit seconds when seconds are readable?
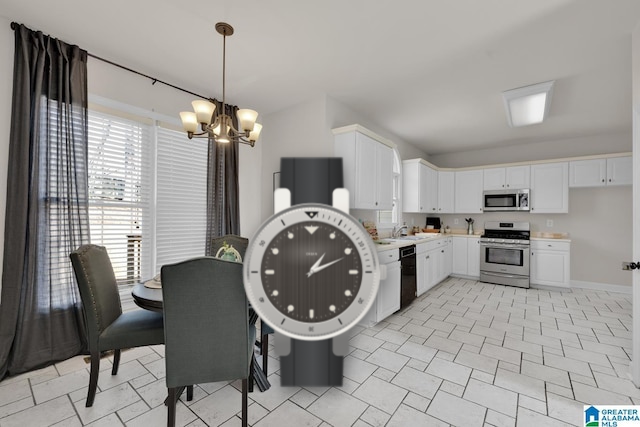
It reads 1,11
